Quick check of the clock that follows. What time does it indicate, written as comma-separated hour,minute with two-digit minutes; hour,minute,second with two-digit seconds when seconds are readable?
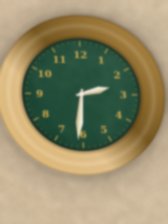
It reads 2,31
